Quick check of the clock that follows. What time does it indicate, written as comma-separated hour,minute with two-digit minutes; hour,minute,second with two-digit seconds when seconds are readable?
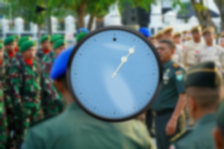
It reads 1,06
